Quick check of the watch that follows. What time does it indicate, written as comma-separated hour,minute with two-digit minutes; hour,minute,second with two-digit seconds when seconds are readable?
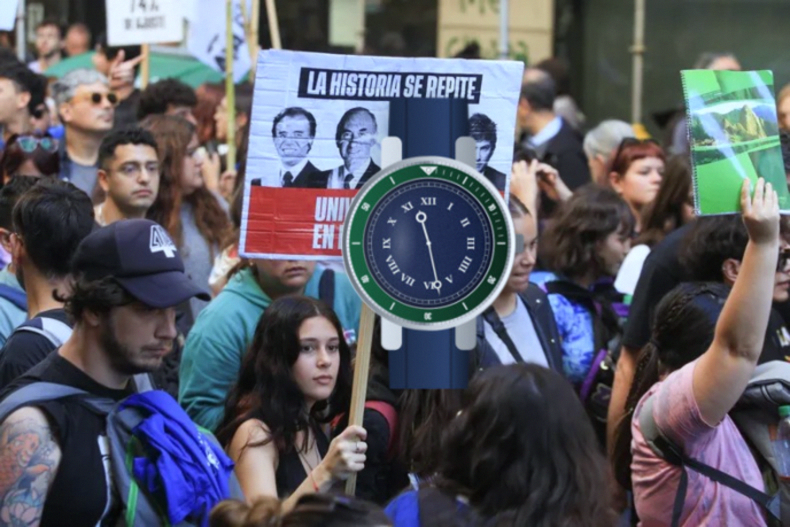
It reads 11,28
